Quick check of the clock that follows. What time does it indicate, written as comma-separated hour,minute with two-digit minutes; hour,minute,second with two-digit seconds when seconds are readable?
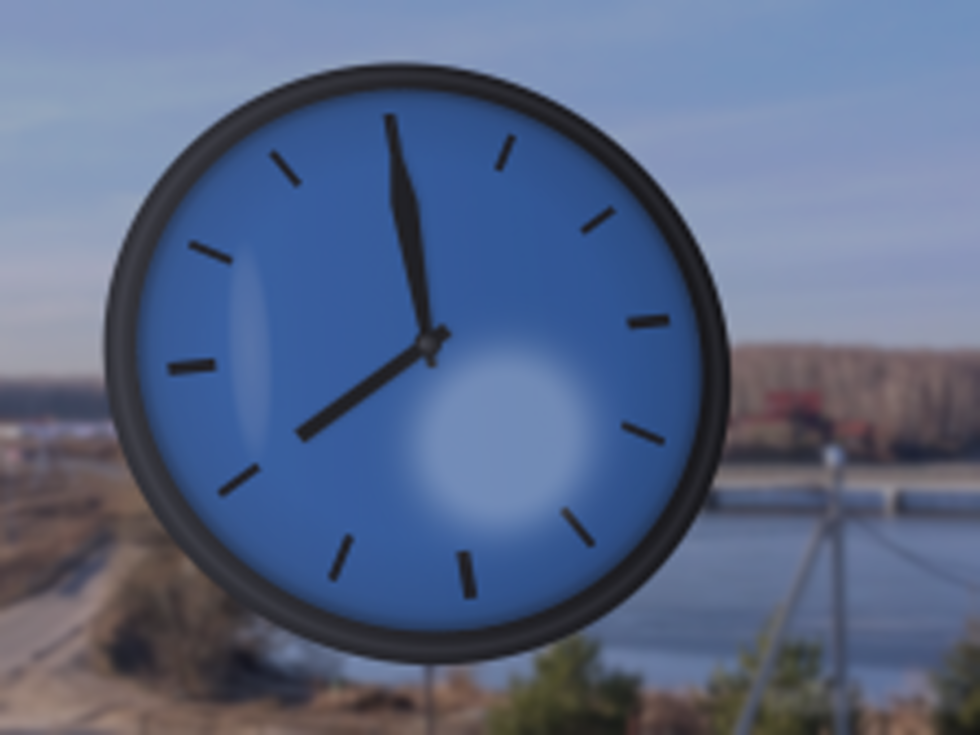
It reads 8,00
